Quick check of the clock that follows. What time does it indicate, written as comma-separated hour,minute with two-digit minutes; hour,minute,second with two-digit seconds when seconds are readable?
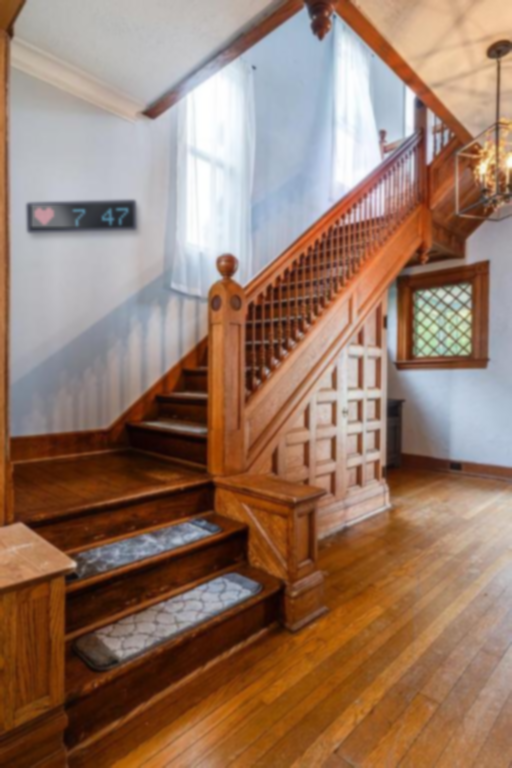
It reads 7,47
